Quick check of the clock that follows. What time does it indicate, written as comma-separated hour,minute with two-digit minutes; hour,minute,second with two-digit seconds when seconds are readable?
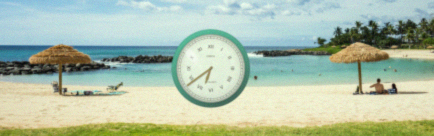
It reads 6,39
